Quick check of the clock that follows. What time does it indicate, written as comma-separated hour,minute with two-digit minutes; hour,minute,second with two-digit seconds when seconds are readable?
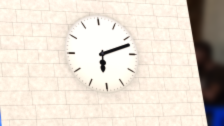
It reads 6,12
